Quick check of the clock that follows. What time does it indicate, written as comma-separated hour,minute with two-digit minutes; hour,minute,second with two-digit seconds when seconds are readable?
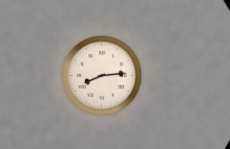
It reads 8,14
